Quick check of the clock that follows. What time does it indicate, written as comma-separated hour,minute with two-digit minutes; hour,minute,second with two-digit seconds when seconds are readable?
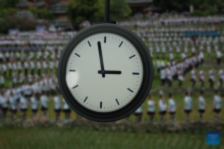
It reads 2,58
